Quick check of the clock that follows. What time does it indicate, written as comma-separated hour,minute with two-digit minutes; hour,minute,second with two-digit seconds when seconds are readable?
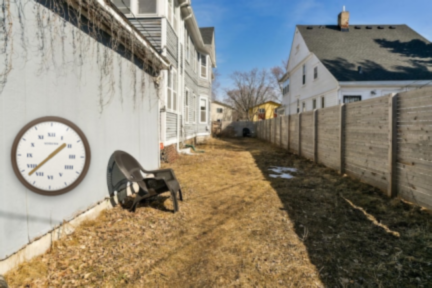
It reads 1,38
